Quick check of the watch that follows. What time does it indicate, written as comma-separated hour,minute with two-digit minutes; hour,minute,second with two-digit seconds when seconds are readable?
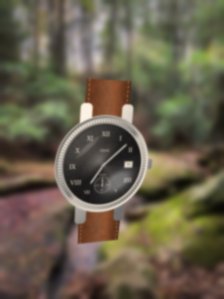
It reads 7,08
